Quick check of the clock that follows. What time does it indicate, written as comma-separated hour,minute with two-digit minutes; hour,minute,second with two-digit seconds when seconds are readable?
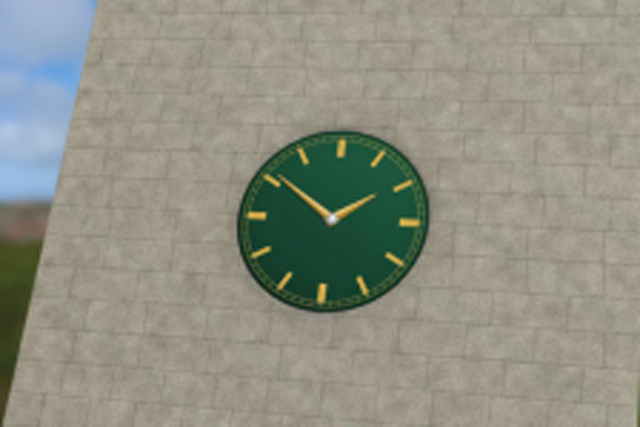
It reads 1,51
